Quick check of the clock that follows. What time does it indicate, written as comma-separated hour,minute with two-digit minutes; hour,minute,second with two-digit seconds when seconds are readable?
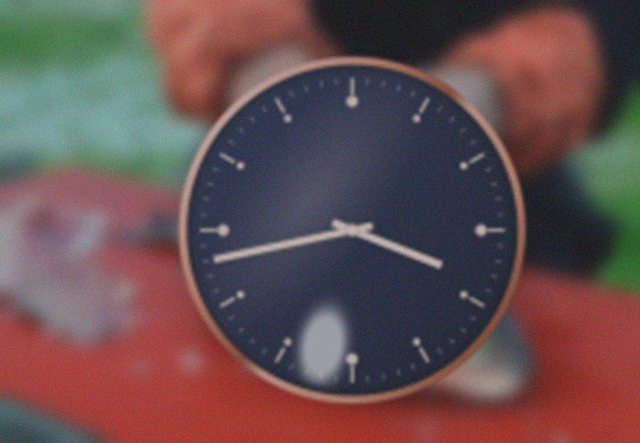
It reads 3,43
